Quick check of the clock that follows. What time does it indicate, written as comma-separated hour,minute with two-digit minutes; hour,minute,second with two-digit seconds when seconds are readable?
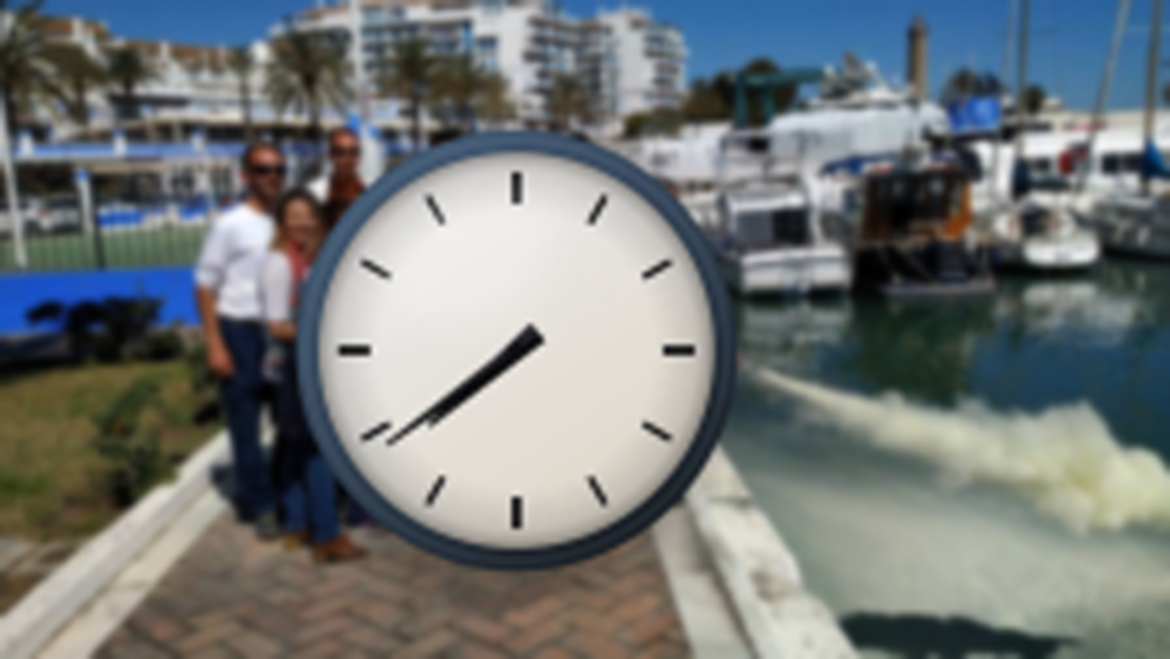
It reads 7,39
